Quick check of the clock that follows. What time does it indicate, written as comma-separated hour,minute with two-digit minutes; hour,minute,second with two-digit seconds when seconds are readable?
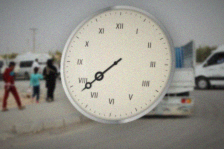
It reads 7,38
